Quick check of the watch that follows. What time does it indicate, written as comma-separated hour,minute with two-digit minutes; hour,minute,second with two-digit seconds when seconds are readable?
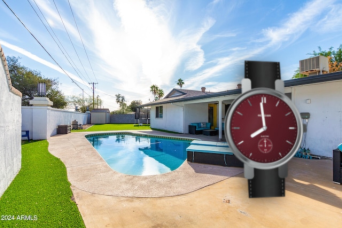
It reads 7,59
